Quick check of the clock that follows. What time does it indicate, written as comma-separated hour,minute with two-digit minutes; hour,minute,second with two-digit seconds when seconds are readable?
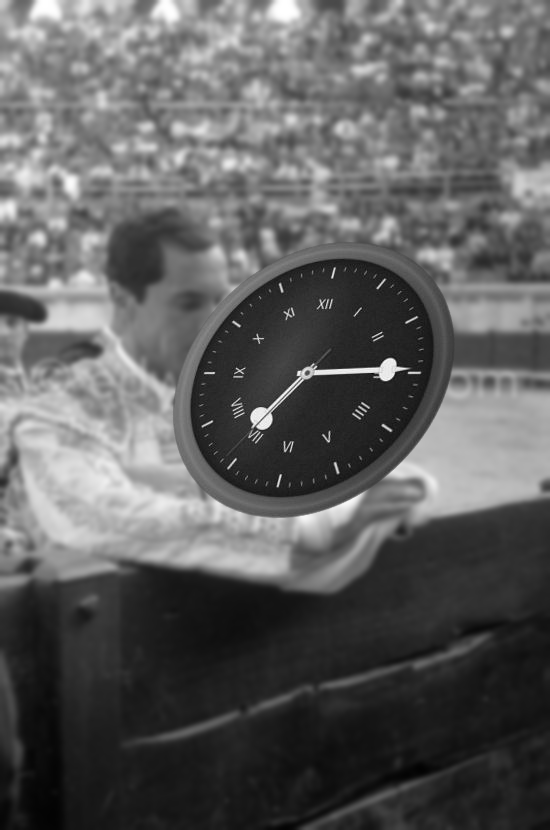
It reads 7,14,36
